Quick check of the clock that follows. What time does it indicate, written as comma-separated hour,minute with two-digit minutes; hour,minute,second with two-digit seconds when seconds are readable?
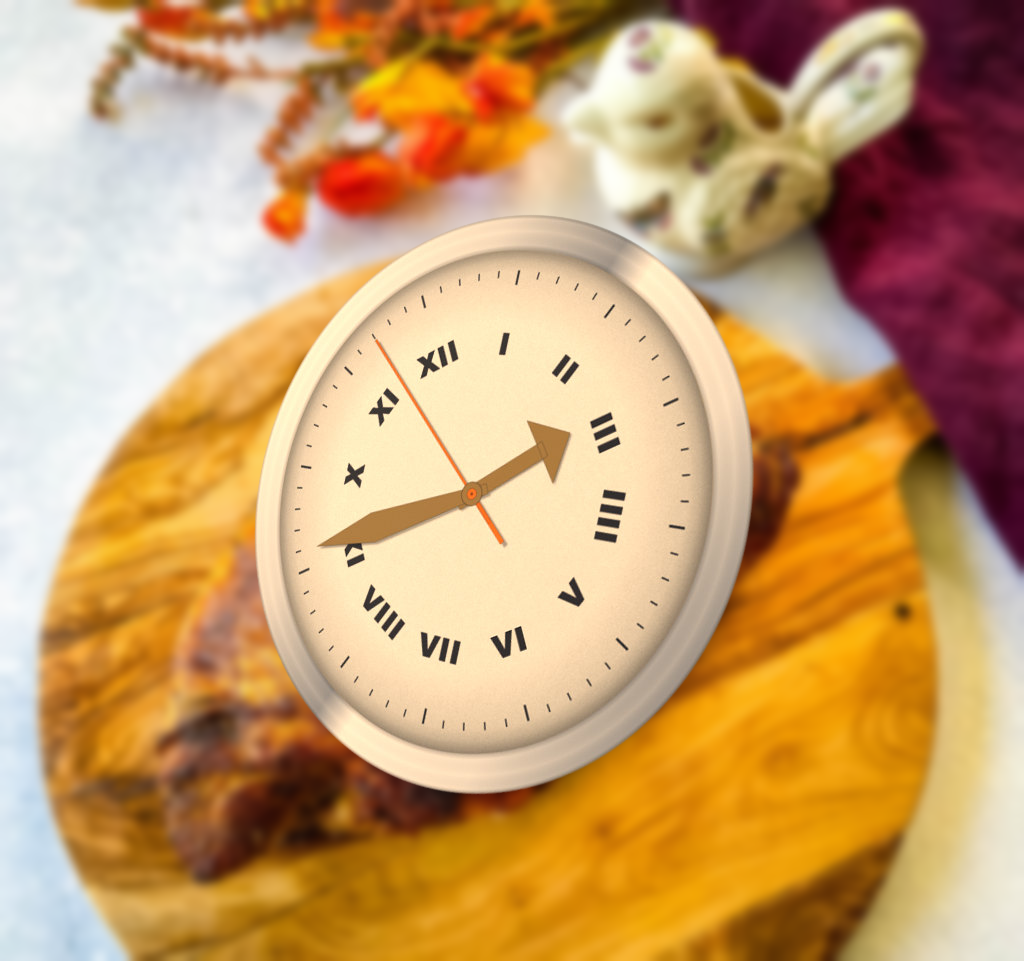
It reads 2,45,57
